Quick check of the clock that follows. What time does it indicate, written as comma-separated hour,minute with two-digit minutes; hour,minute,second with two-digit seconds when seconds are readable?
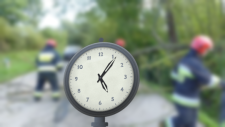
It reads 5,06
